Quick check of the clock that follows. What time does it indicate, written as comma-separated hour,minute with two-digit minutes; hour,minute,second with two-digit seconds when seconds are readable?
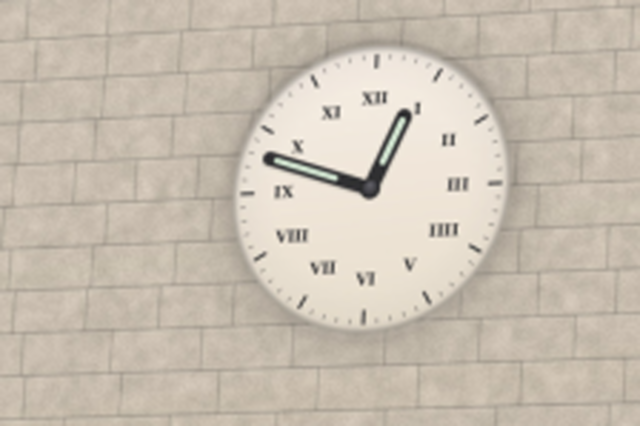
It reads 12,48
